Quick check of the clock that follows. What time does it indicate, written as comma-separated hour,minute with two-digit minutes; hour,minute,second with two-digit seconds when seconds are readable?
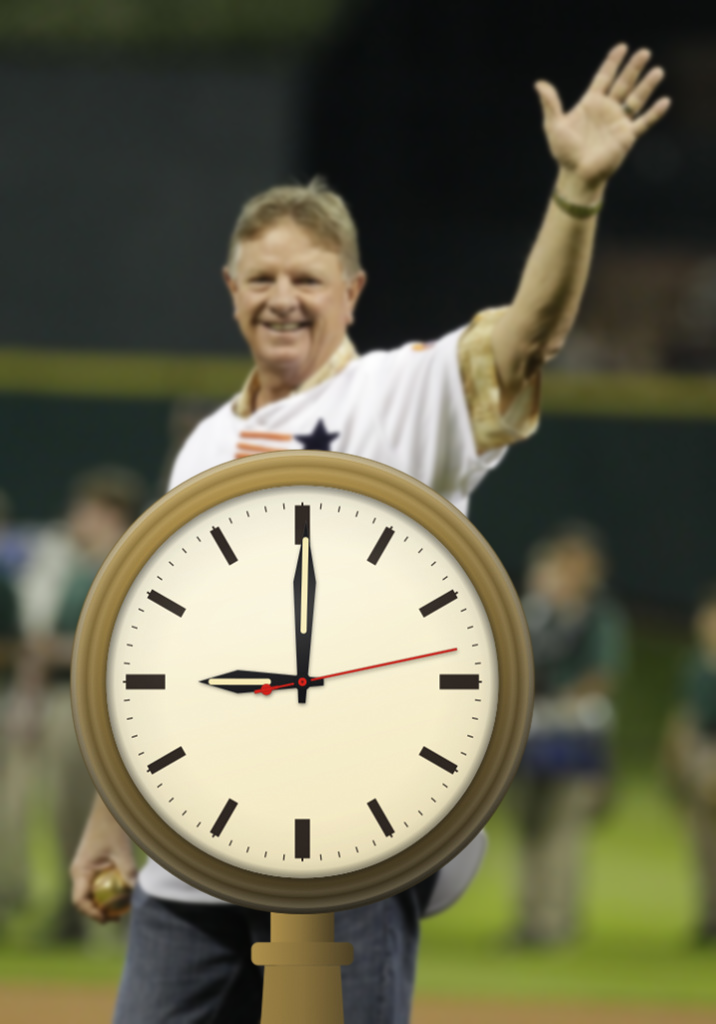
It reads 9,00,13
